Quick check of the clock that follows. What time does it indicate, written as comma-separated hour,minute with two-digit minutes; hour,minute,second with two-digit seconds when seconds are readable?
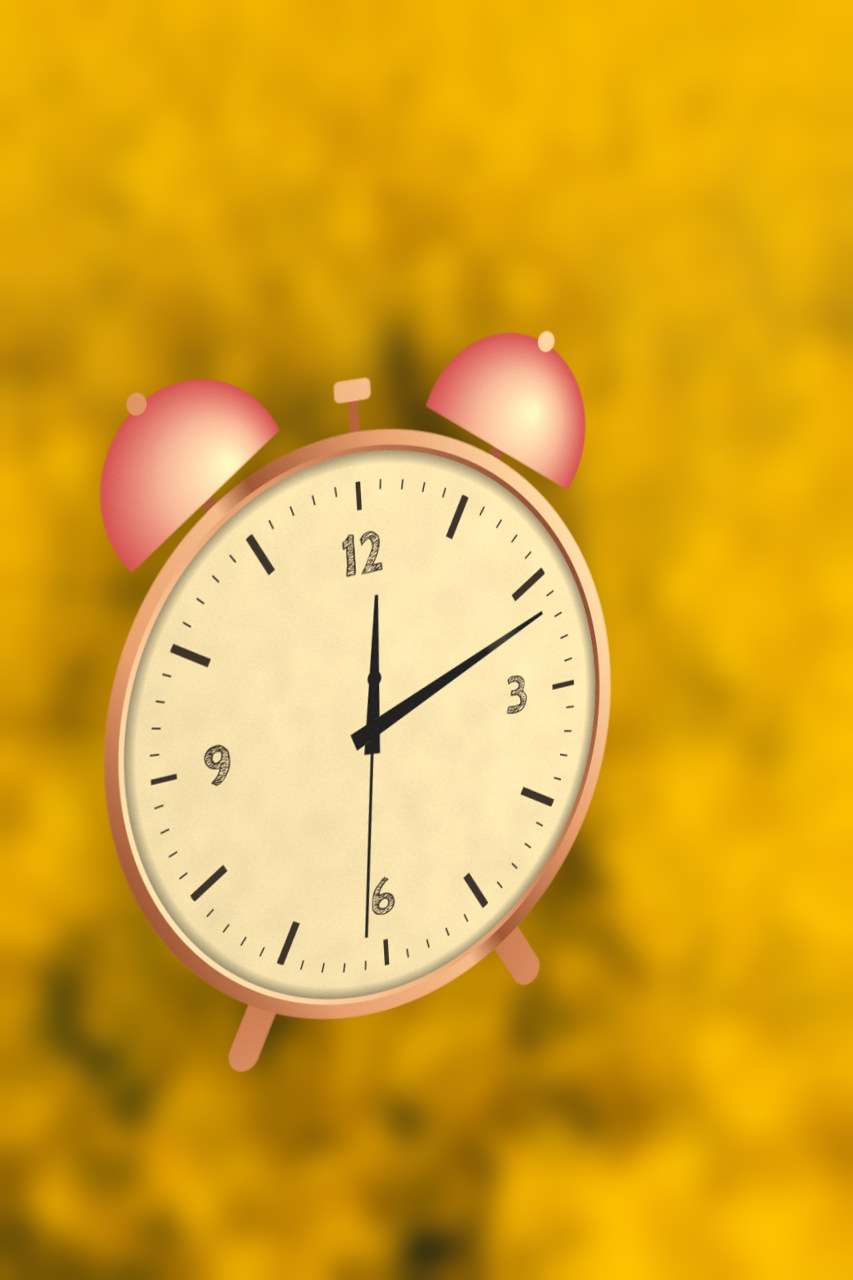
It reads 12,11,31
